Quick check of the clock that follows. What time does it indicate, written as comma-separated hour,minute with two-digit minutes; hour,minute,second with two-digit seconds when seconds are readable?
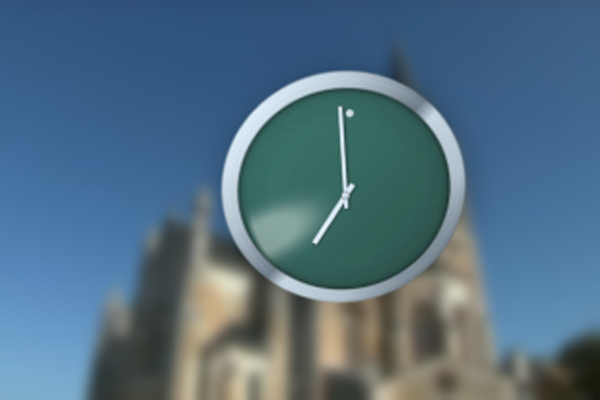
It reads 6,59
